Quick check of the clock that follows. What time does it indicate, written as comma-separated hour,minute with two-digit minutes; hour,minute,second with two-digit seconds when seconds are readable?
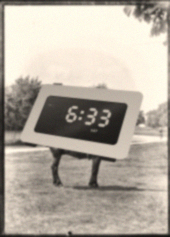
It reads 6,33
